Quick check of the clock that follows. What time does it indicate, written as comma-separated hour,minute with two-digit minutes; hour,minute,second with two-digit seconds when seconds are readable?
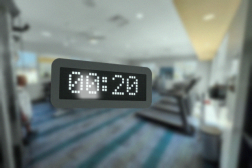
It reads 0,20
